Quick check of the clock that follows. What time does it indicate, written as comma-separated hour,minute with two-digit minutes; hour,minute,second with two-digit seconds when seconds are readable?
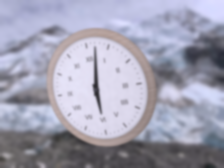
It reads 6,02
